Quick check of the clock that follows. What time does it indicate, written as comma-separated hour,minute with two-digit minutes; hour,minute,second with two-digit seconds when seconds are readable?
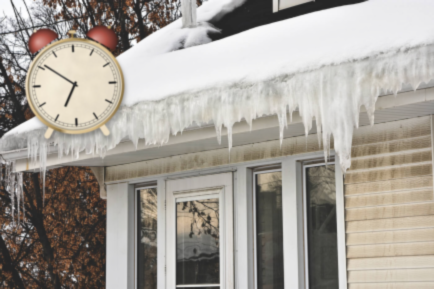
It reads 6,51
